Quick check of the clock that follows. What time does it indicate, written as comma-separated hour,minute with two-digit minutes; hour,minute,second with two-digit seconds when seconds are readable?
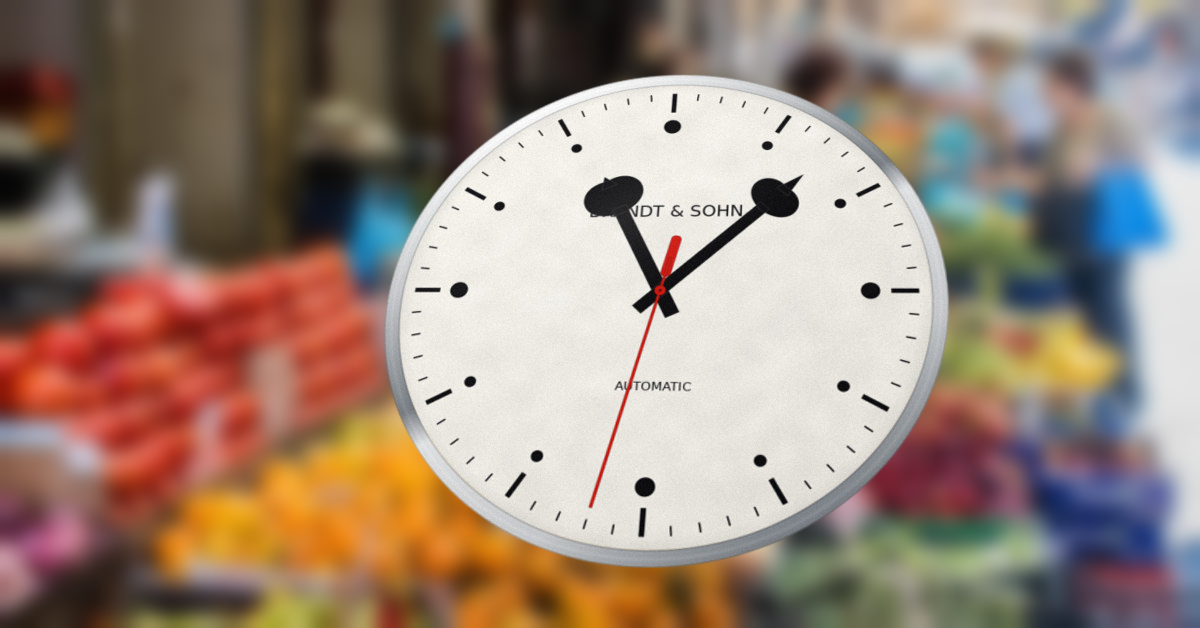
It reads 11,07,32
